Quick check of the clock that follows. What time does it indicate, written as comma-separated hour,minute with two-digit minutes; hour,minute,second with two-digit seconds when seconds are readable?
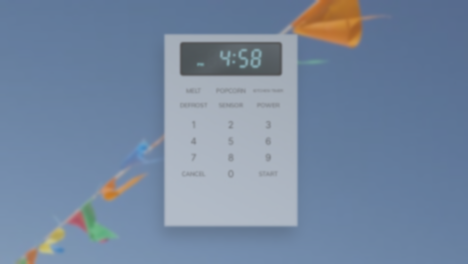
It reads 4,58
